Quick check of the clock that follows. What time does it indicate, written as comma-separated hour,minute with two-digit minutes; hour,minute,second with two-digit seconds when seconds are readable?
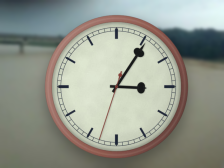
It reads 3,05,33
